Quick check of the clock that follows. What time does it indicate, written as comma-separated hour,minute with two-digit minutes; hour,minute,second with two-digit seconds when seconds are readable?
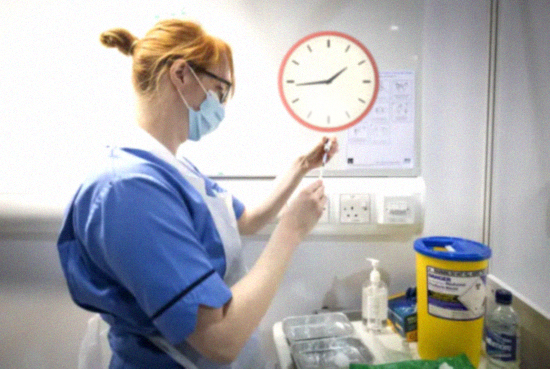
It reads 1,44
